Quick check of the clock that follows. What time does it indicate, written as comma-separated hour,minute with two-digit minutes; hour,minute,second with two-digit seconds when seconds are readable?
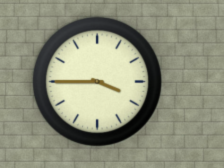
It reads 3,45
